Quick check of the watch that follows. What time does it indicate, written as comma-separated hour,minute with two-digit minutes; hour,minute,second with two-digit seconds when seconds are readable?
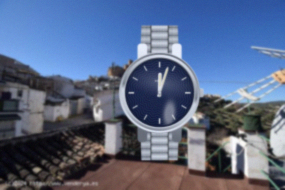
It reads 12,03
